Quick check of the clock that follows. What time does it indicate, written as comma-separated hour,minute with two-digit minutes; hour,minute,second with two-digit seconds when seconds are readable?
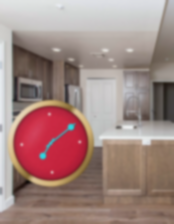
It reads 7,09
